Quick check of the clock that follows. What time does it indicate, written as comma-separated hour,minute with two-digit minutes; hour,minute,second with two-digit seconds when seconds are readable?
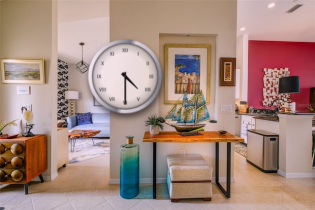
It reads 4,30
